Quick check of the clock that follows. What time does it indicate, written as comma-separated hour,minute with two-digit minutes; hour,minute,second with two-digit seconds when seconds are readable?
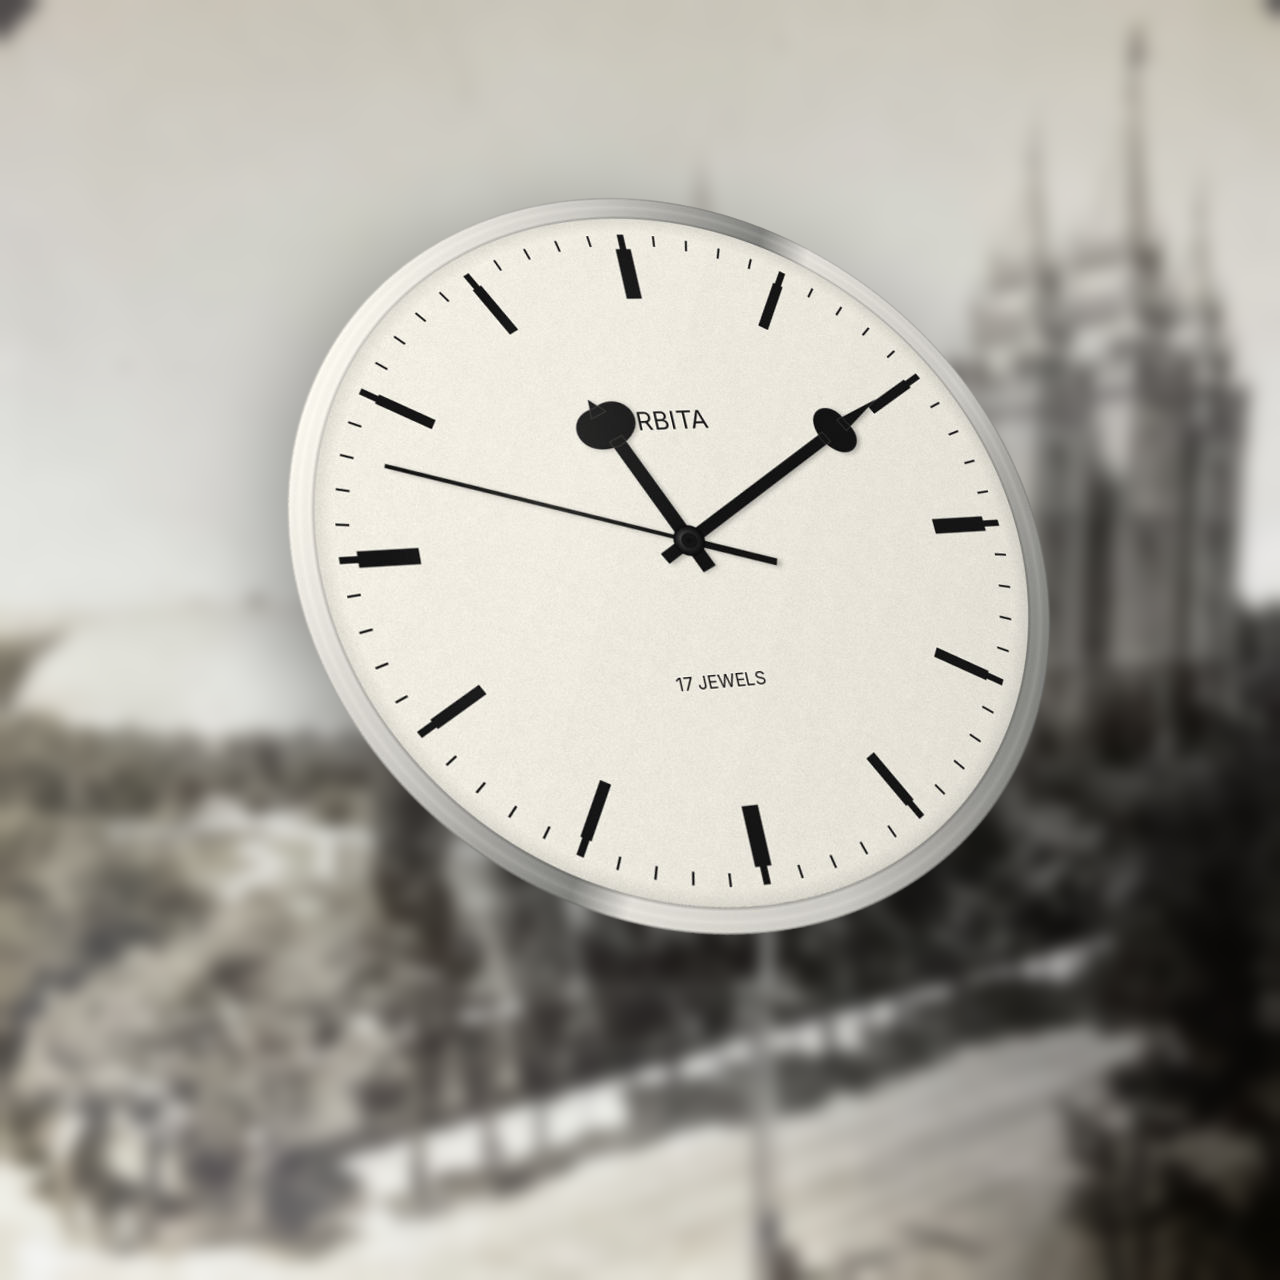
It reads 11,09,48
